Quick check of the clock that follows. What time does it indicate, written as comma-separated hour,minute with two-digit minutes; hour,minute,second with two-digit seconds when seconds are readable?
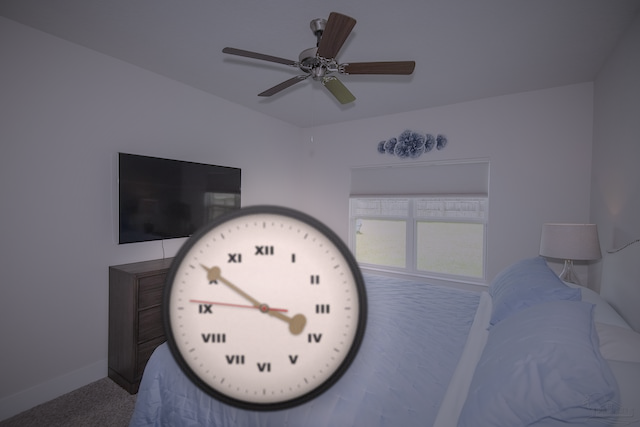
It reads 3,50,46
